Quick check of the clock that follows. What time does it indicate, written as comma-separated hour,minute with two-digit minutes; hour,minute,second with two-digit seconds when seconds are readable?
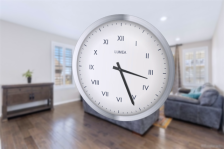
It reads 3,26
